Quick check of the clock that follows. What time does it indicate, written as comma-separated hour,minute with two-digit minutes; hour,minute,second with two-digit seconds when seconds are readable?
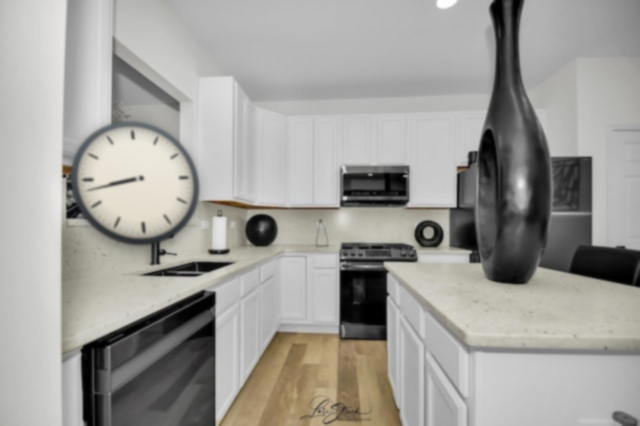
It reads 8,43
